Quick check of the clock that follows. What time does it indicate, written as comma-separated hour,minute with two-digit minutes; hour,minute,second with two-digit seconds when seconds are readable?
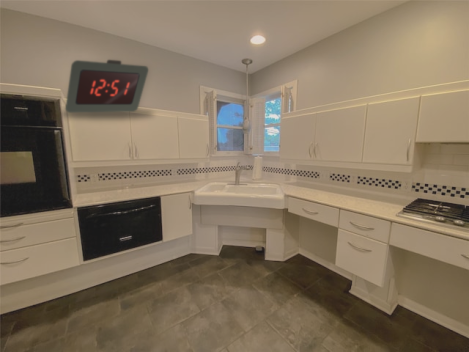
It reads 12,51
